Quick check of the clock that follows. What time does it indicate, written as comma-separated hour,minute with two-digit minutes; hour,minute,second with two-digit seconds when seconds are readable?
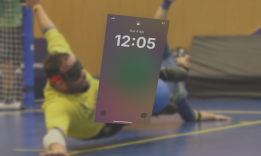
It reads 12,05
